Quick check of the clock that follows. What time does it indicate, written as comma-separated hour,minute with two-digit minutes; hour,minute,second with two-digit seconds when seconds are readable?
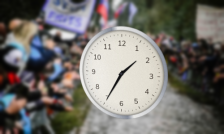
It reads 1,35
